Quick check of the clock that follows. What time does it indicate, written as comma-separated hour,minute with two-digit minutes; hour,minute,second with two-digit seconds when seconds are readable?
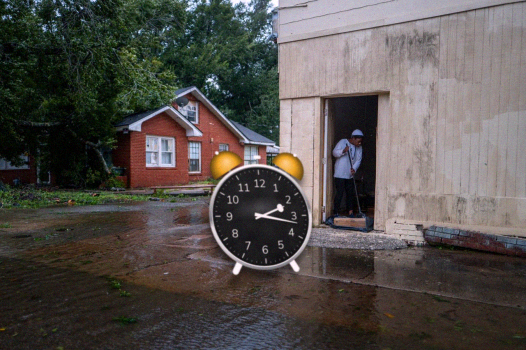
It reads 2,17
